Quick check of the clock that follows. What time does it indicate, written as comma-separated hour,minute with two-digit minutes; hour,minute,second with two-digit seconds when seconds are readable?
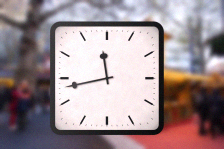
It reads 11,43
